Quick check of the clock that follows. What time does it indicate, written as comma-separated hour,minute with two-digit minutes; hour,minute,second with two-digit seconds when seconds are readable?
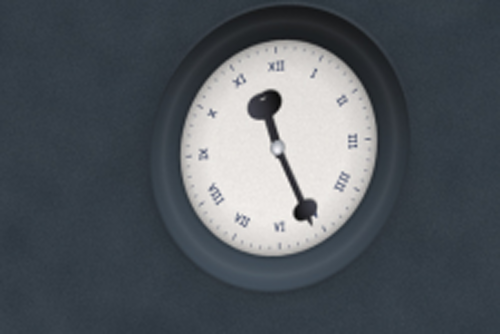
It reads 11,26
